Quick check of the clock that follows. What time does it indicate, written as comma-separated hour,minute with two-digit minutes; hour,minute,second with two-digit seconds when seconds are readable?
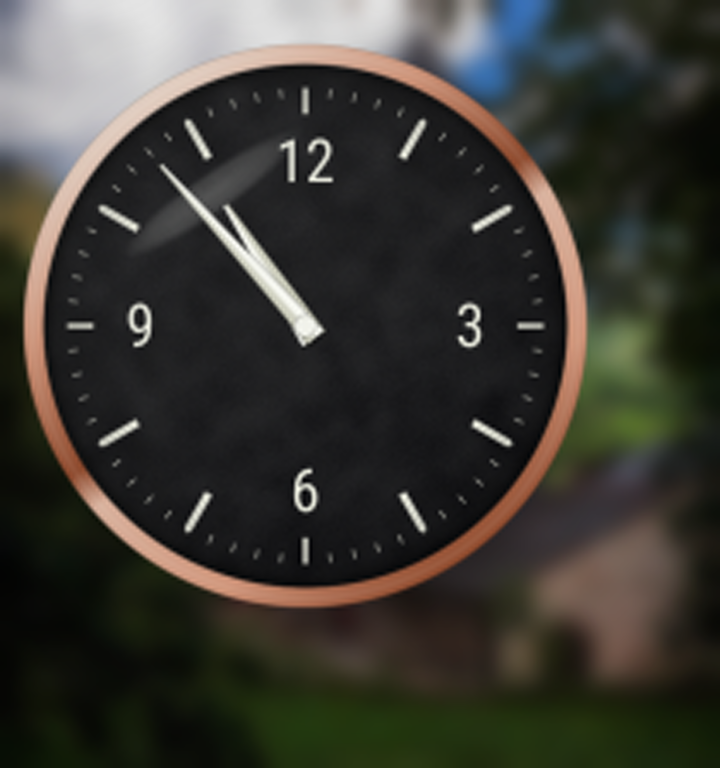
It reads 10,53
